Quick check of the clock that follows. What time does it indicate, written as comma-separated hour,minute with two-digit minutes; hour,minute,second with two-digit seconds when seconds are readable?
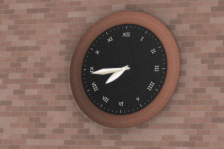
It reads 7,44
